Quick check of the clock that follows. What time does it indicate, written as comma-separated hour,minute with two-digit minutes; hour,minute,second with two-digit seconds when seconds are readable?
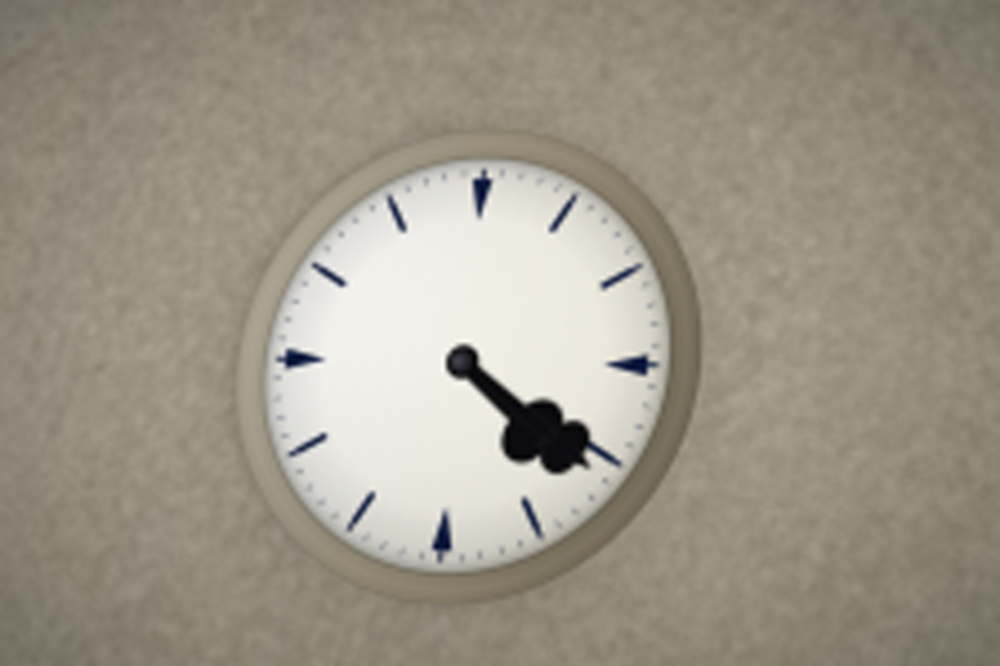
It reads 4,21
